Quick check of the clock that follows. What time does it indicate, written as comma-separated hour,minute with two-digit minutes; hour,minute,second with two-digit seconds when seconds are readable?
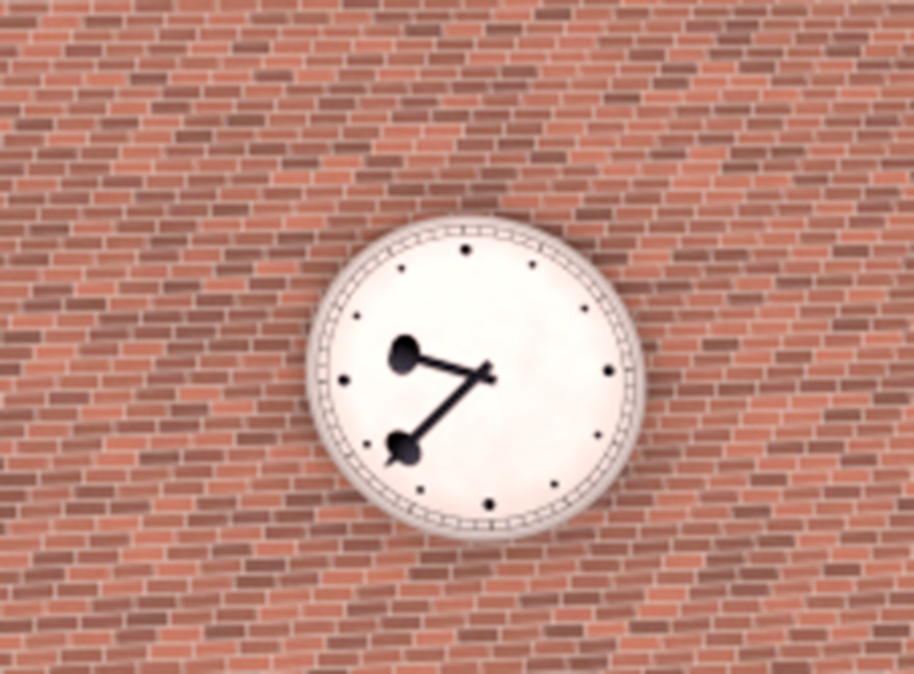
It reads 9,38
